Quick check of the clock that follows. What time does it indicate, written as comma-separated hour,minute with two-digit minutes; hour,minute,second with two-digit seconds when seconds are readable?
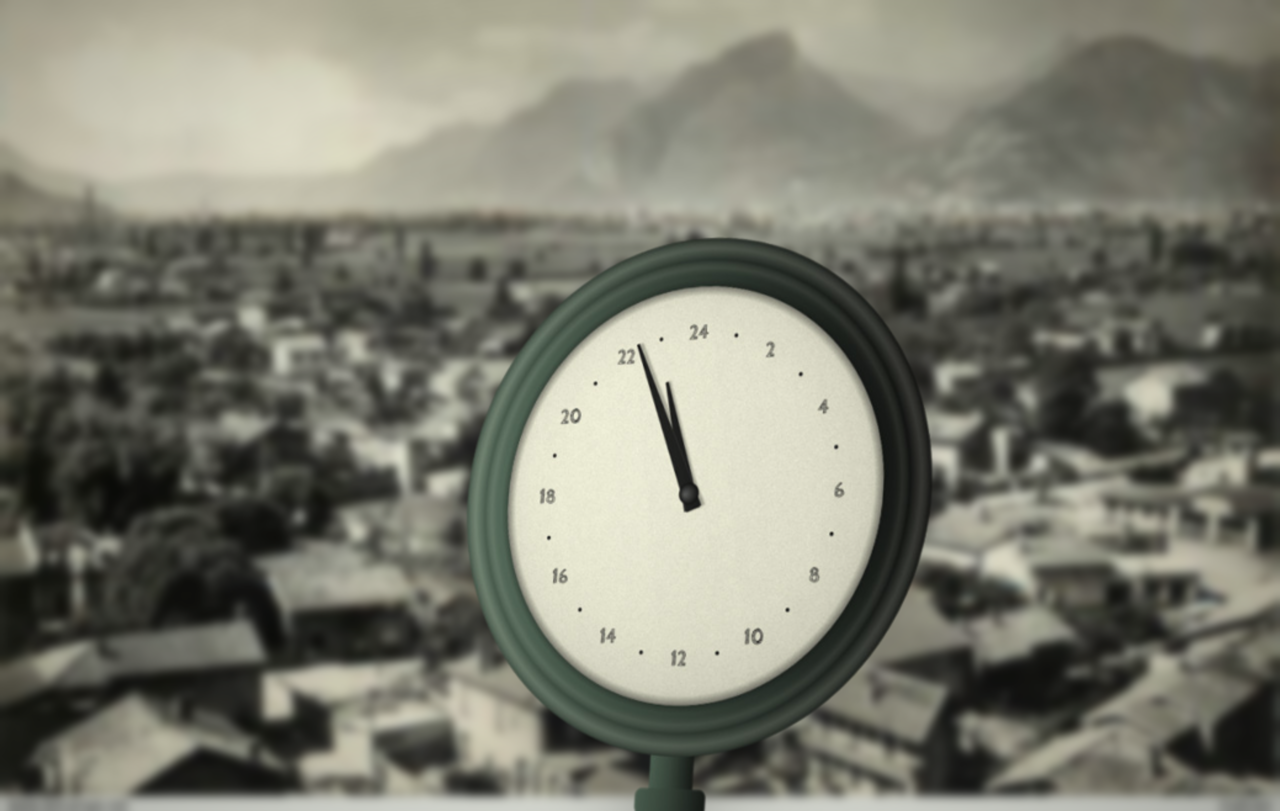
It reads 22,56
